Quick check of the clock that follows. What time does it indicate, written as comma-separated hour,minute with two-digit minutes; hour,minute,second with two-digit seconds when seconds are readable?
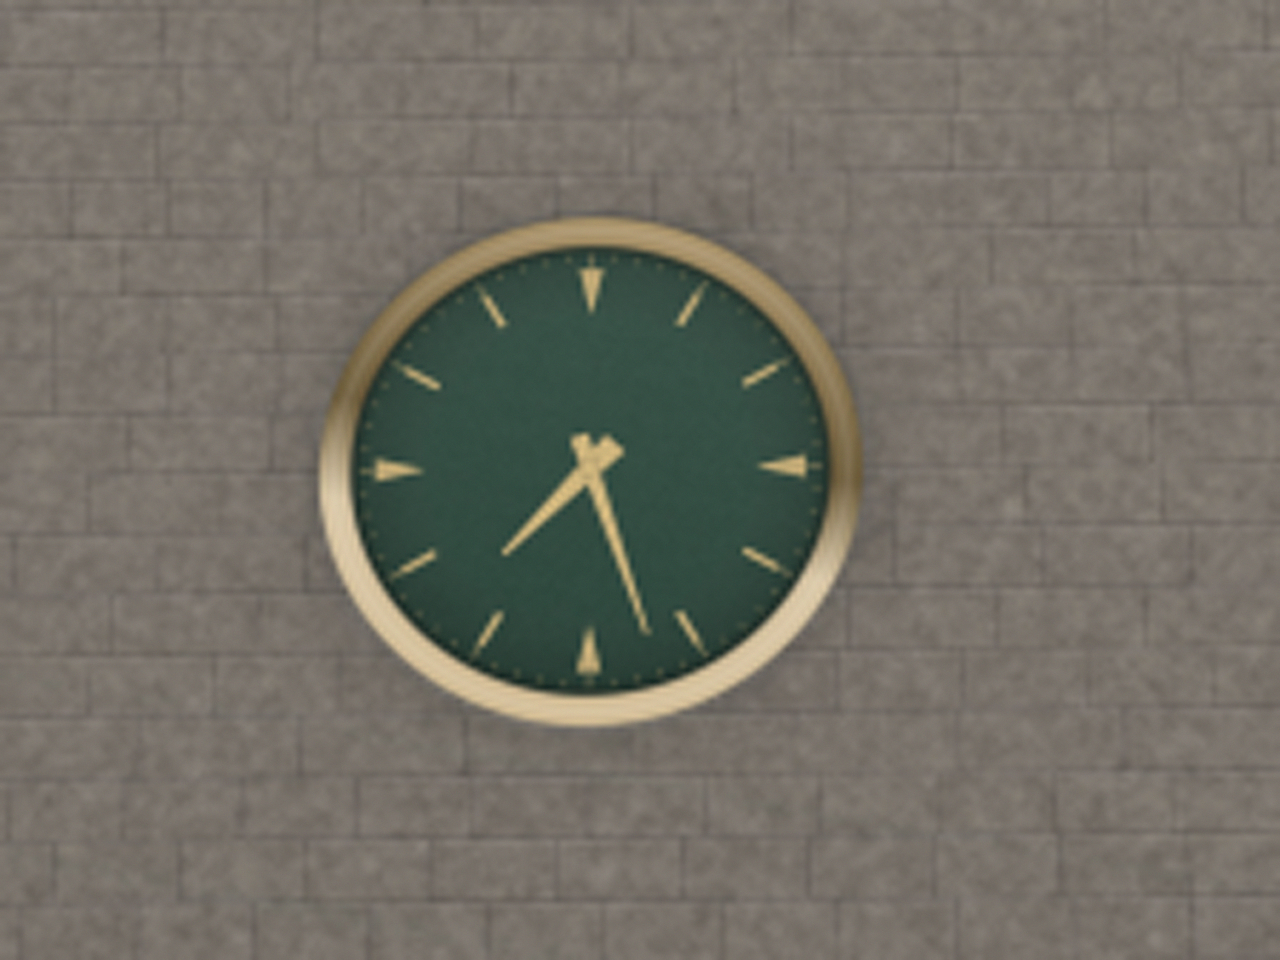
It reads 7,27
